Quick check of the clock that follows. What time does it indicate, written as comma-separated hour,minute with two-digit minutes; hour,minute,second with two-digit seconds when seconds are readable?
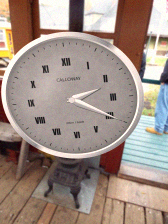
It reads 2,20
